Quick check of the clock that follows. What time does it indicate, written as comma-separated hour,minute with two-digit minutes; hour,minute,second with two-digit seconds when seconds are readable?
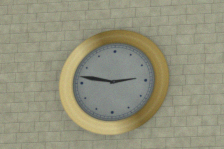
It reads 2,47
